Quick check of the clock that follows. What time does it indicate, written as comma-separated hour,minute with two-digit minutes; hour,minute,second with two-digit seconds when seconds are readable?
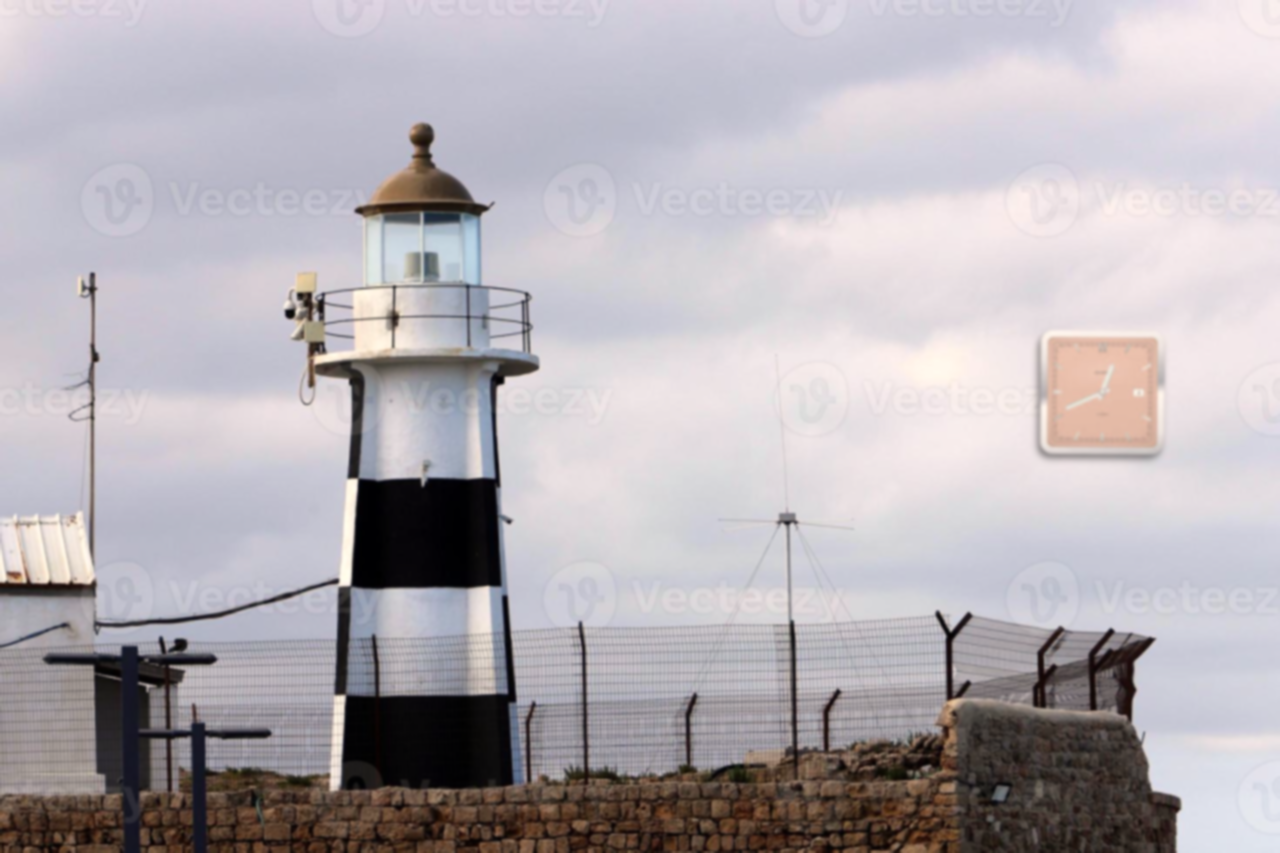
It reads 12,41
